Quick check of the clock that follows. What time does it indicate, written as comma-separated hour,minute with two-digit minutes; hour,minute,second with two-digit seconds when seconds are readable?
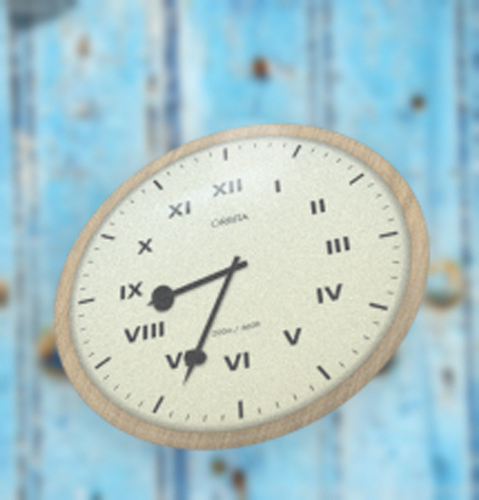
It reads 8,34
